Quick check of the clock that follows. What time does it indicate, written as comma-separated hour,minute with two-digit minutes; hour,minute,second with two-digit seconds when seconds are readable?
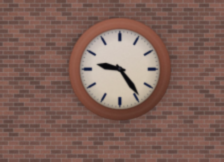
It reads 9,24
